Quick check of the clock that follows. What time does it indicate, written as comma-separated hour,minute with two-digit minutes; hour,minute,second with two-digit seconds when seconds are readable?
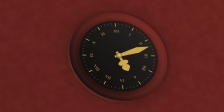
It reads 5,12
